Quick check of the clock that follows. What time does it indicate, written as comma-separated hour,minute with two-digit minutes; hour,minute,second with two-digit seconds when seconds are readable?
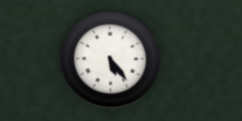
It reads 5,24
